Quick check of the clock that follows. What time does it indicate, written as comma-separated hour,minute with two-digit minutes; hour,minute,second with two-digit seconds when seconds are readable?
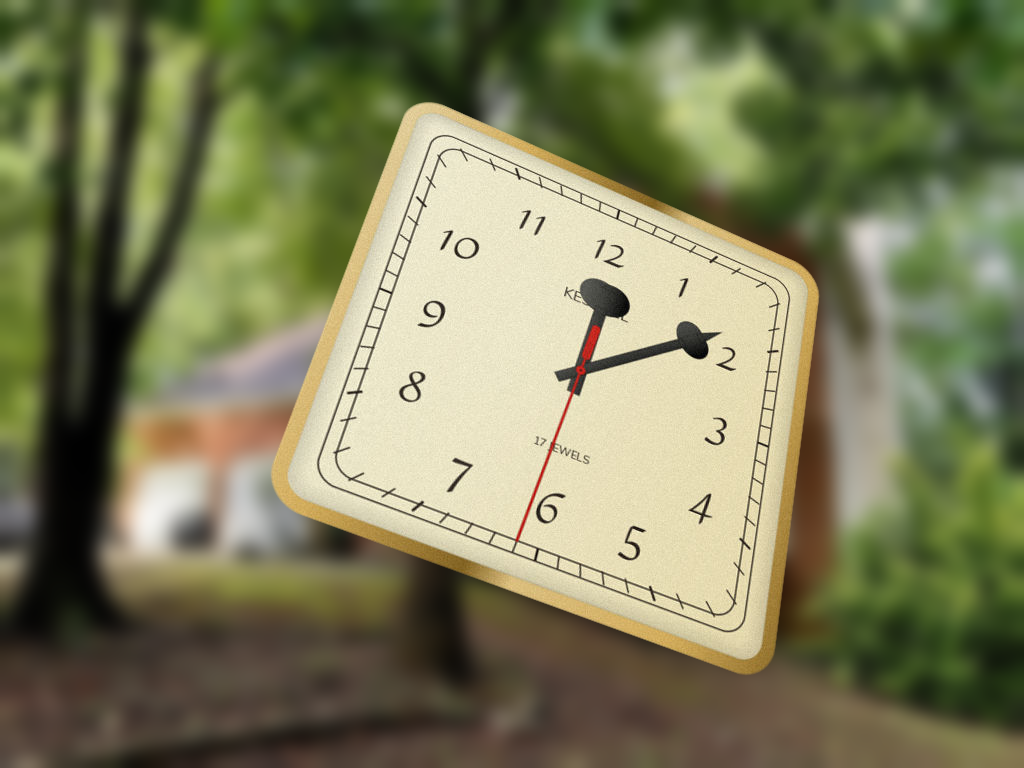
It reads 12,08,31
